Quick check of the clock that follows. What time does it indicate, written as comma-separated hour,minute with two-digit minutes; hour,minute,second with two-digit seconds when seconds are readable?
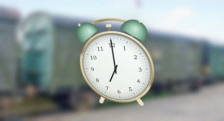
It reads 7,00
